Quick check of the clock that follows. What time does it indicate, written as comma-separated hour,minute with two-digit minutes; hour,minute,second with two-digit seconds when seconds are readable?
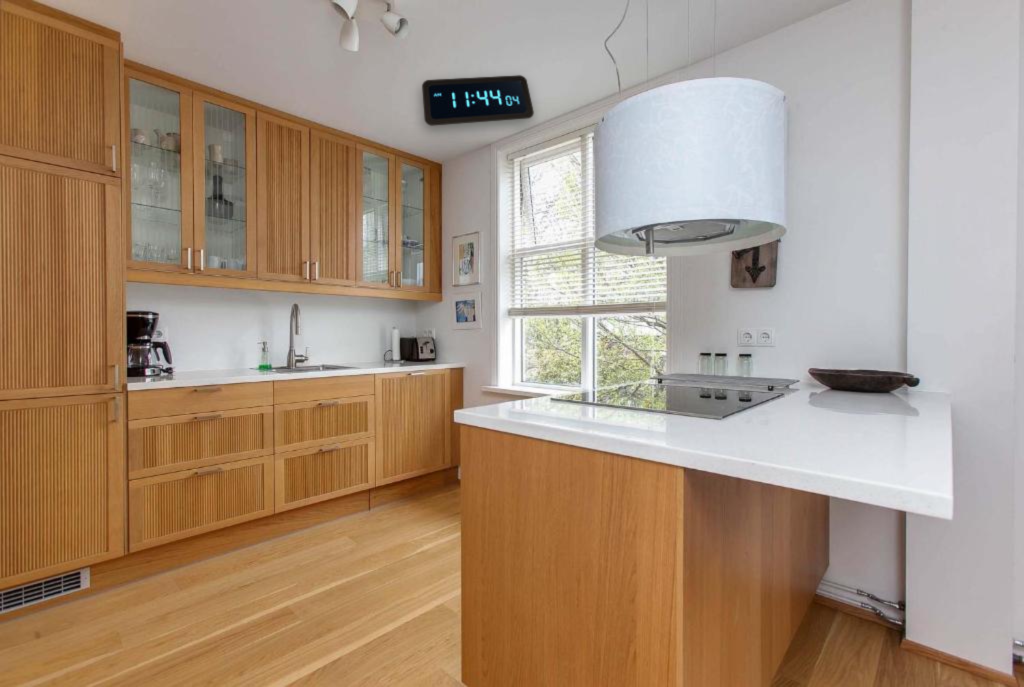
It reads 11,44,04
